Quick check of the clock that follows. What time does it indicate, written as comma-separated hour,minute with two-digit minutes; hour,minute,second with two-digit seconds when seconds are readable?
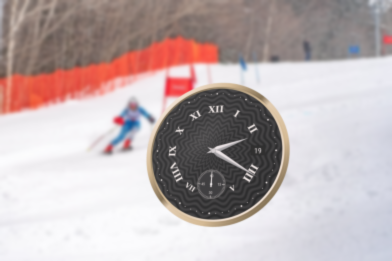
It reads 2,20
